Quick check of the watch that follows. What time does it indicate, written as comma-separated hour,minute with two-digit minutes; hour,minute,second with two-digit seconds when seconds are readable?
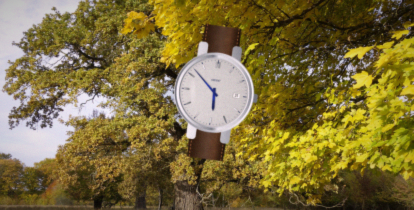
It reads 5,52
